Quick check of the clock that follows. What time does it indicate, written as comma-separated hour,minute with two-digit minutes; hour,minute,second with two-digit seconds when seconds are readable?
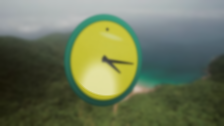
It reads 4,16
